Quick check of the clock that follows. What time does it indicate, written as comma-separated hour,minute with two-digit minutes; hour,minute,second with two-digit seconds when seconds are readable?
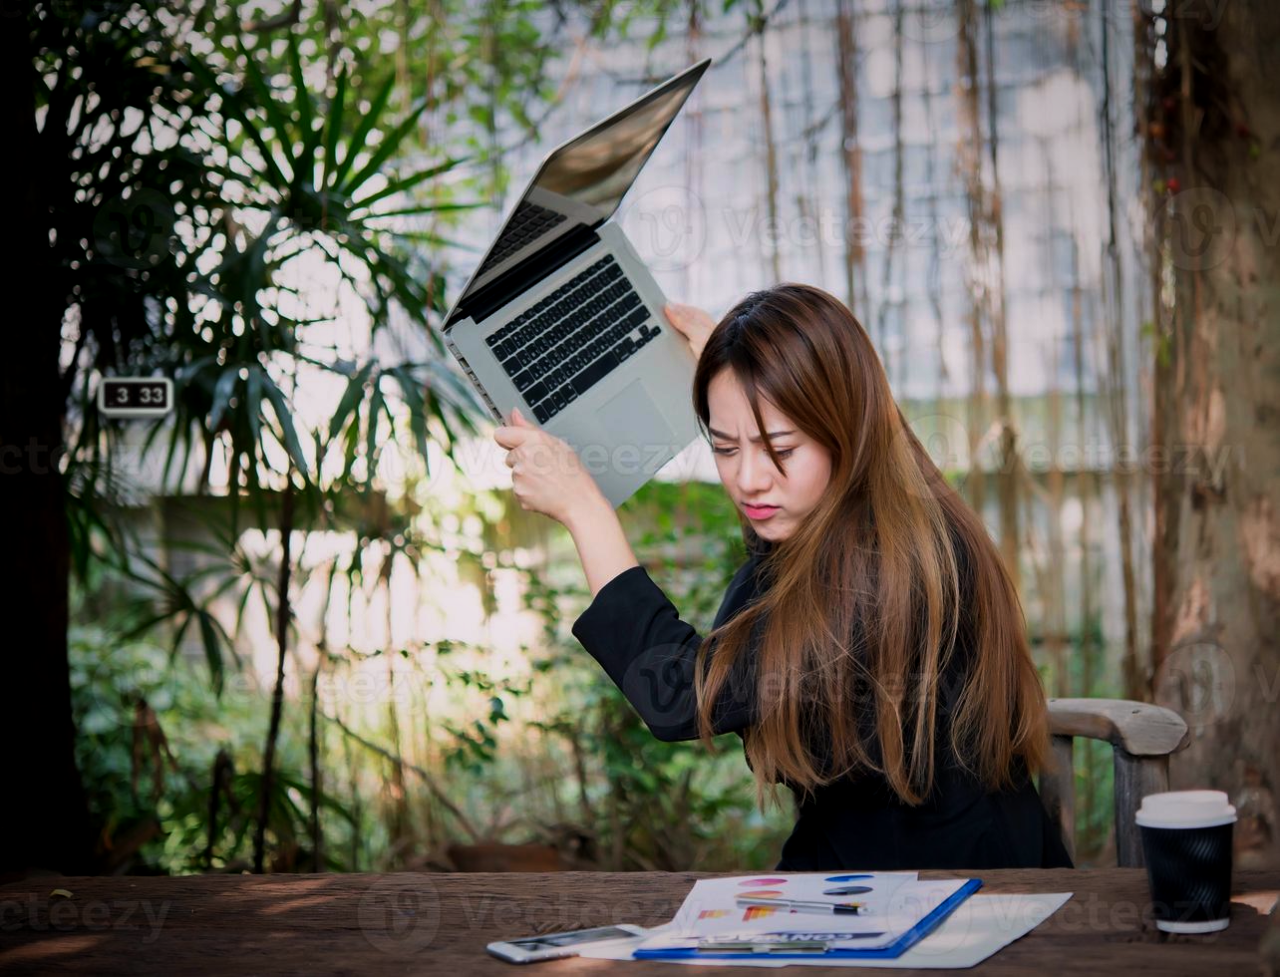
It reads 3,33
